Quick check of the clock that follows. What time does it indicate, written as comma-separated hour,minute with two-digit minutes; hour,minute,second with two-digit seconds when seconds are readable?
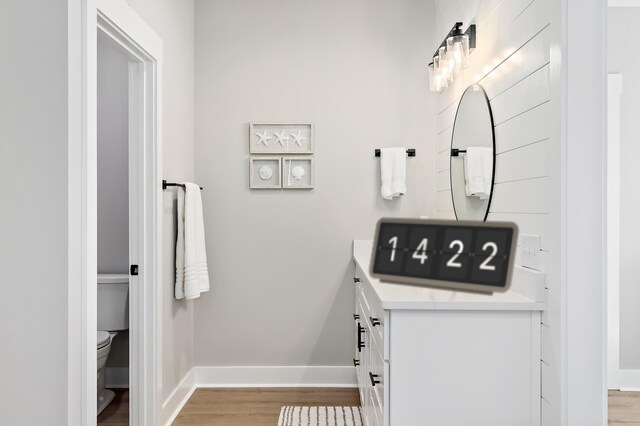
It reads 14,22
